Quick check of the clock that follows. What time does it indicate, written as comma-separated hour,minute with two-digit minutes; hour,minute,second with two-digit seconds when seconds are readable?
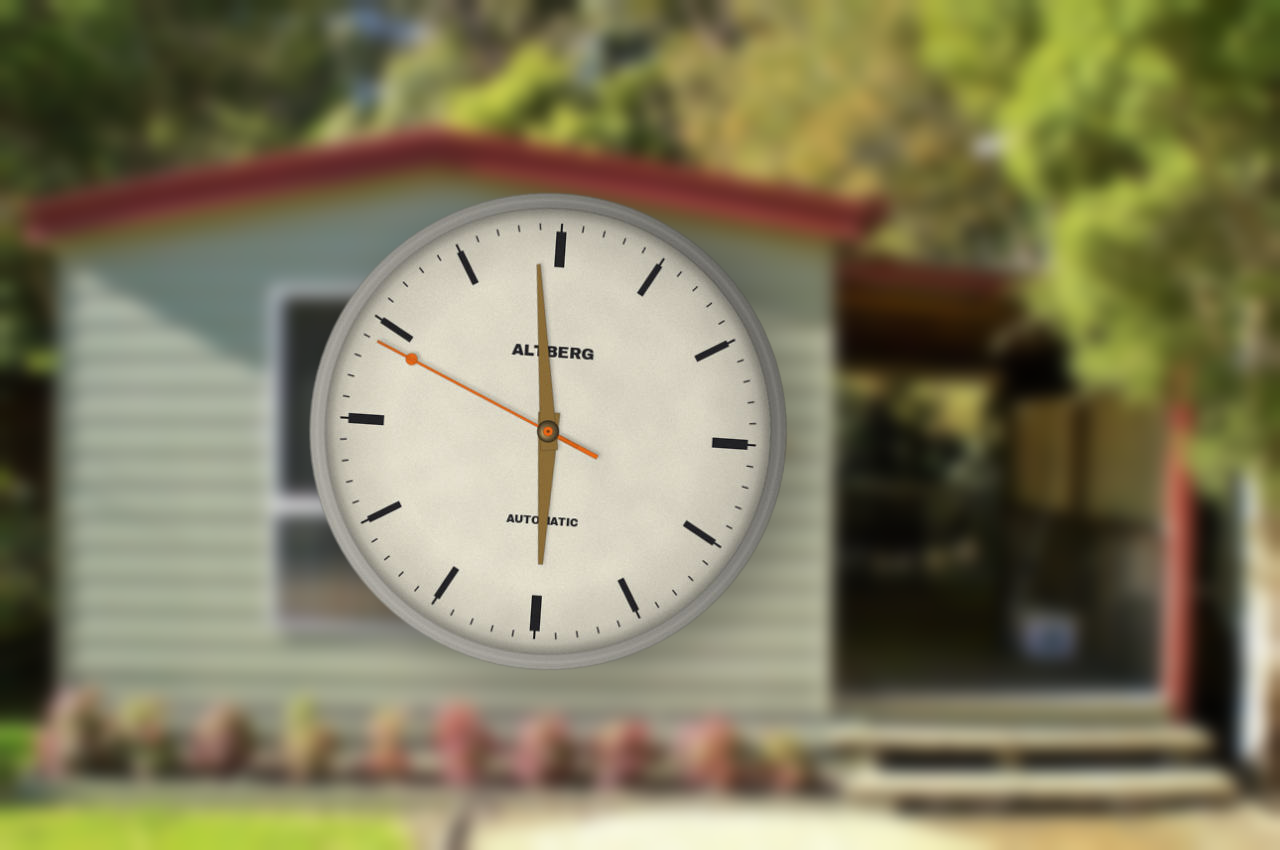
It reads 5,58,49
